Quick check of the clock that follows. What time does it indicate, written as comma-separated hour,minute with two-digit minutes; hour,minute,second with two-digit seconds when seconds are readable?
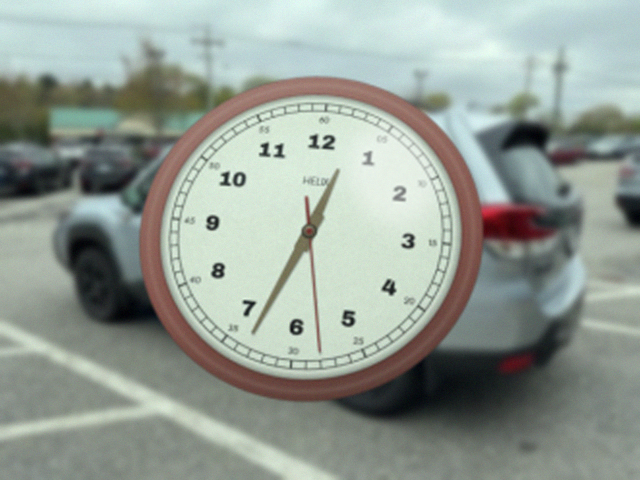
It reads 12,33,28
